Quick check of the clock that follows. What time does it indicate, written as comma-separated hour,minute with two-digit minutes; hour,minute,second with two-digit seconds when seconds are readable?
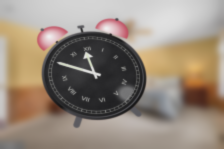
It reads 11,50
